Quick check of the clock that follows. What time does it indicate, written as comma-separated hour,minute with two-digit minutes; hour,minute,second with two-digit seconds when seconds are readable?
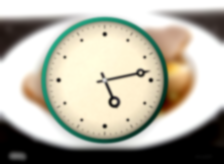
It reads 5,13
